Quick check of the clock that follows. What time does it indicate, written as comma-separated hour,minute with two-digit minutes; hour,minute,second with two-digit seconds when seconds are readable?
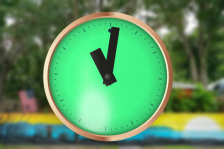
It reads 11,01
